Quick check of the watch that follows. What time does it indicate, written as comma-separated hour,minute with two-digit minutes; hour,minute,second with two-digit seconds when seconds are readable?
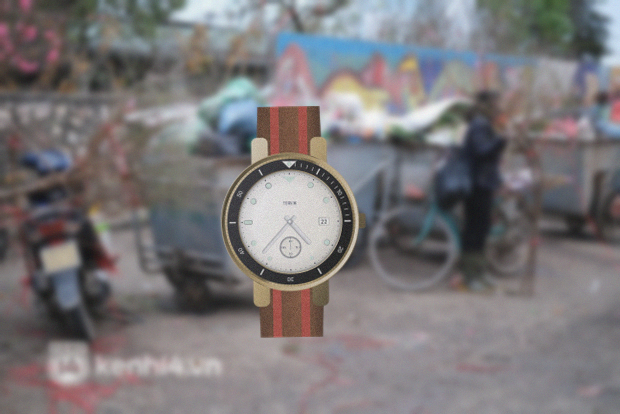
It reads 4,37
